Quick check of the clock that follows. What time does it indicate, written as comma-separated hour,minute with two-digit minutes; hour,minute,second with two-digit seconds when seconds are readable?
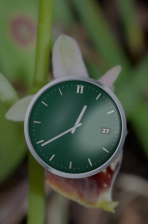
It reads 12,39
